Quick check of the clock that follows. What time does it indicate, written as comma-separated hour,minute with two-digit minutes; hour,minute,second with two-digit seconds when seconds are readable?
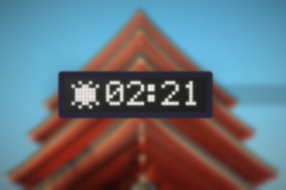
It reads 2,21
